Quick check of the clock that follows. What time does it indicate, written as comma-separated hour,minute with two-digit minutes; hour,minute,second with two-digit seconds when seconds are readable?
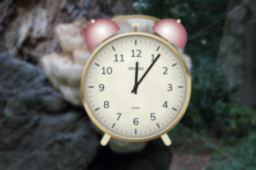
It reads 12,06
